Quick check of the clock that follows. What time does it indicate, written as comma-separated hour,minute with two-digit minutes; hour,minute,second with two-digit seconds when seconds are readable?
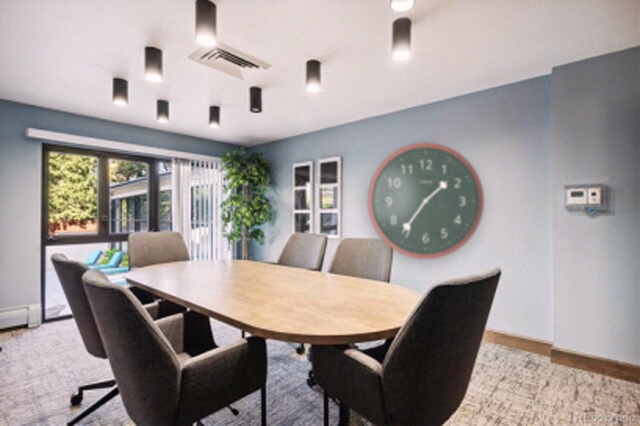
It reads 1,36
